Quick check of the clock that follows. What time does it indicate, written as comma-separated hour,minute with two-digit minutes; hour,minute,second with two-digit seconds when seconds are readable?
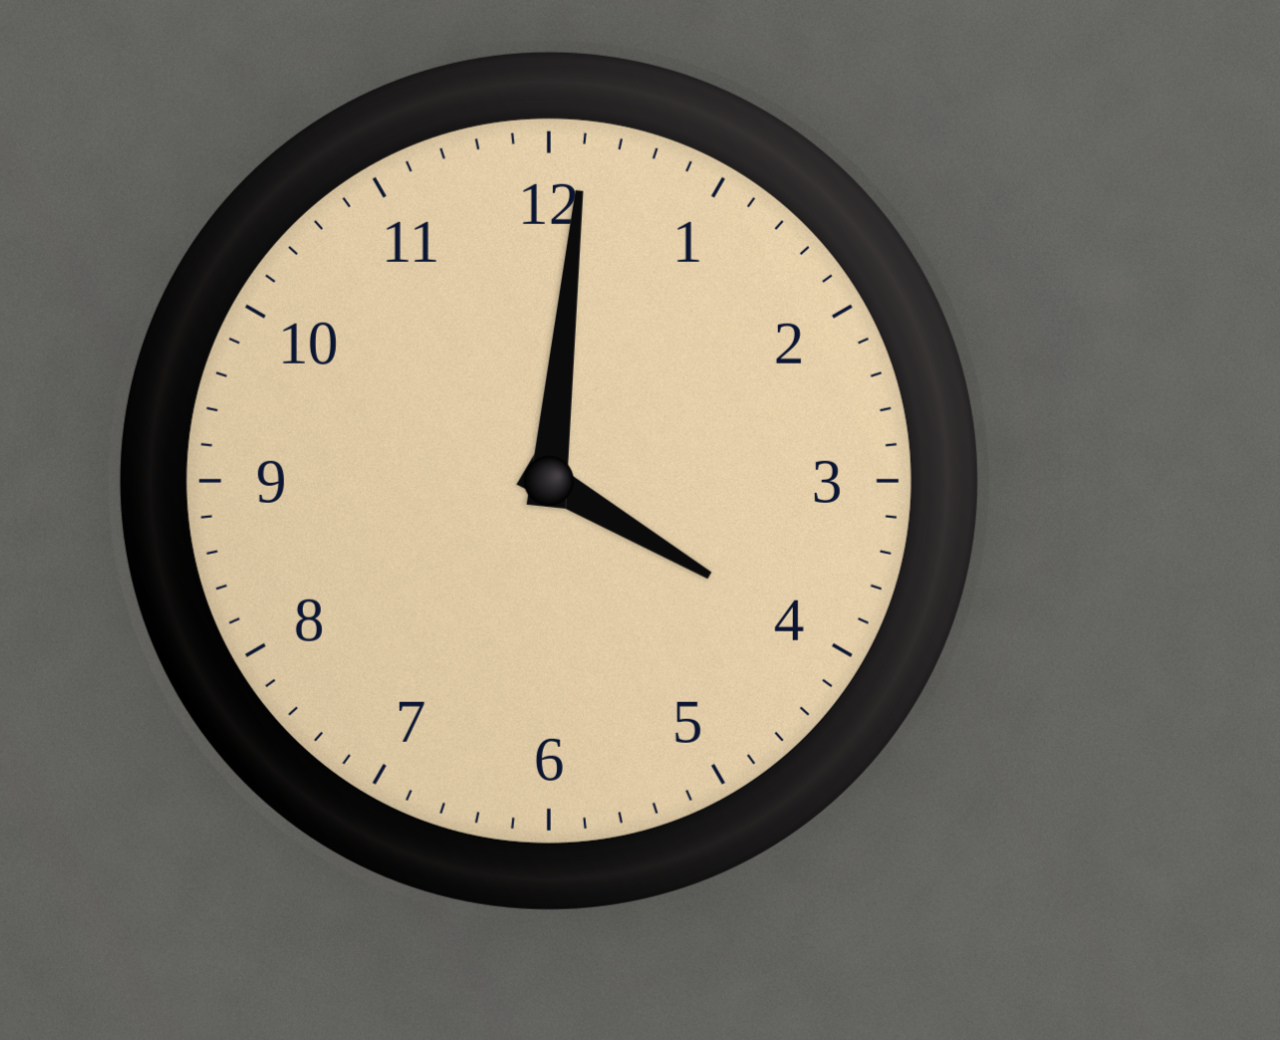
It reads 4,01
